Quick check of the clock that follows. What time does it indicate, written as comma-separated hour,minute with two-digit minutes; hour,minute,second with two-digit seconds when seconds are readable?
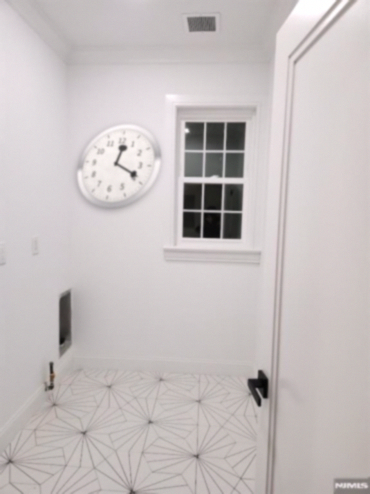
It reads 12,19
